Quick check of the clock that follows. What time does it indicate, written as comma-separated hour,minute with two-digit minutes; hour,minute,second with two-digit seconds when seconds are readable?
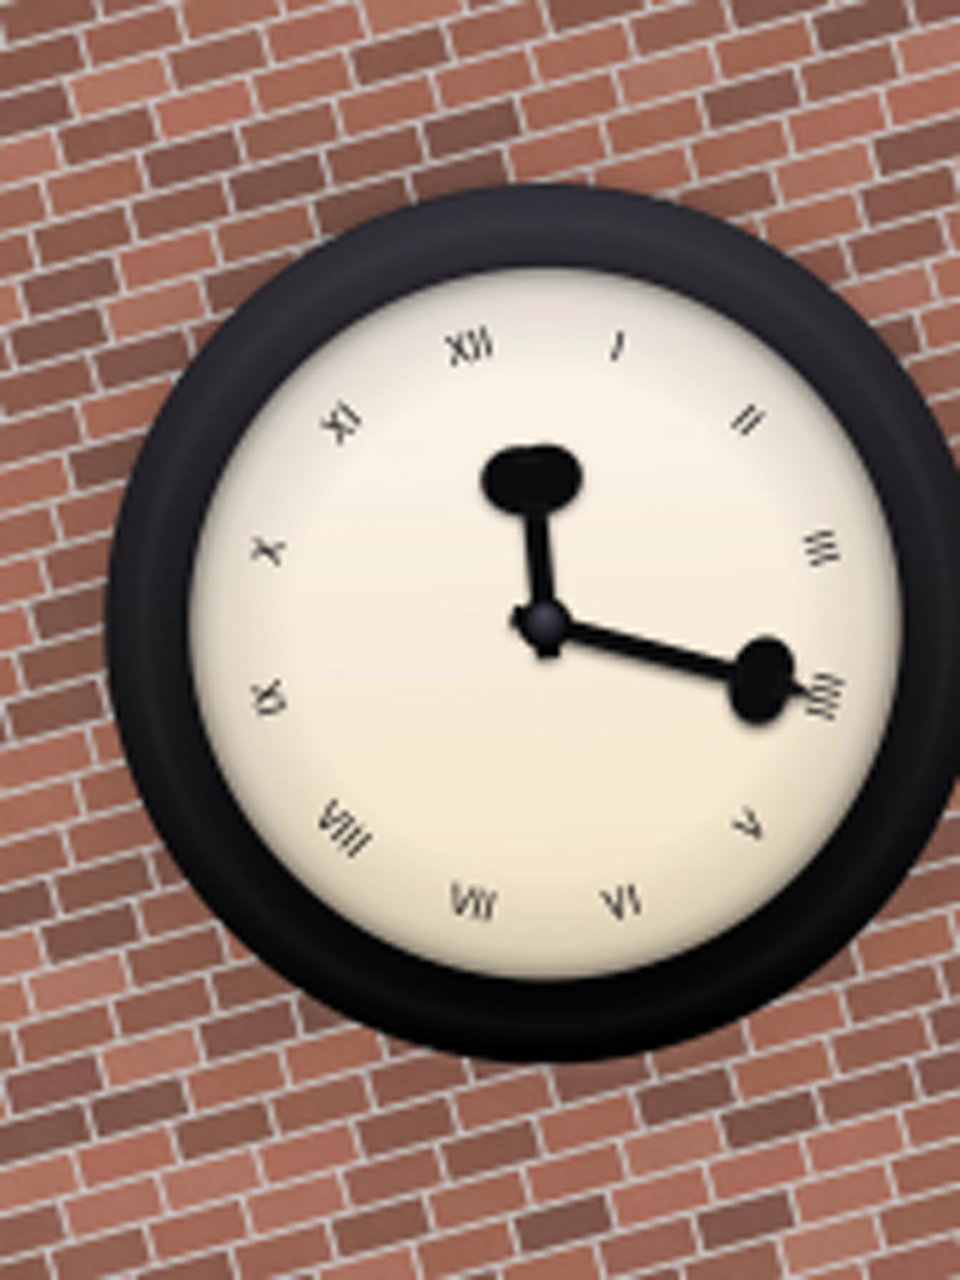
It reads 12,20
